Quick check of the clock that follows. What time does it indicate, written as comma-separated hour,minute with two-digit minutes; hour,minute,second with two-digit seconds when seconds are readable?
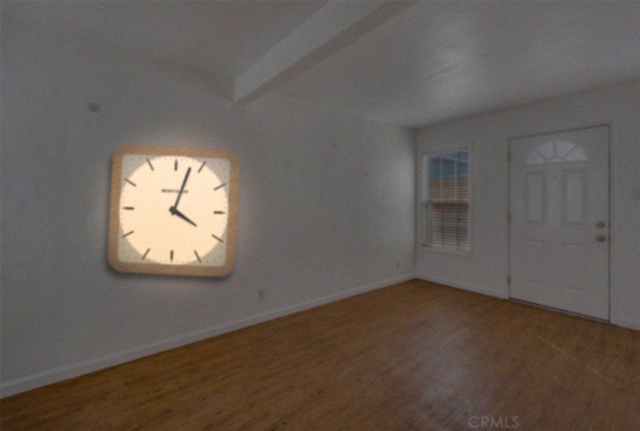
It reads 4,03
